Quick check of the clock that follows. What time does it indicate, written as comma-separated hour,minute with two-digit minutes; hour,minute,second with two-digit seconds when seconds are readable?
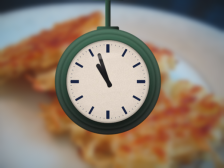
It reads 10,57
